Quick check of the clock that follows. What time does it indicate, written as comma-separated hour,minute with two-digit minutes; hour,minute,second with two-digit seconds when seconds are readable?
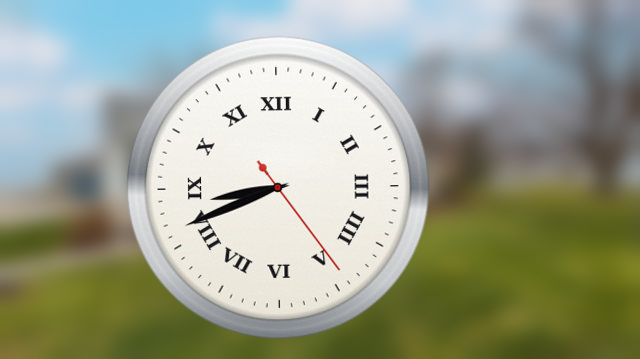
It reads 8,41,24
